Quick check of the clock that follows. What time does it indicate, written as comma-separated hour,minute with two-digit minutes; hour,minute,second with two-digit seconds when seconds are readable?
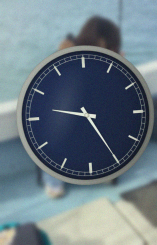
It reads 9,25
